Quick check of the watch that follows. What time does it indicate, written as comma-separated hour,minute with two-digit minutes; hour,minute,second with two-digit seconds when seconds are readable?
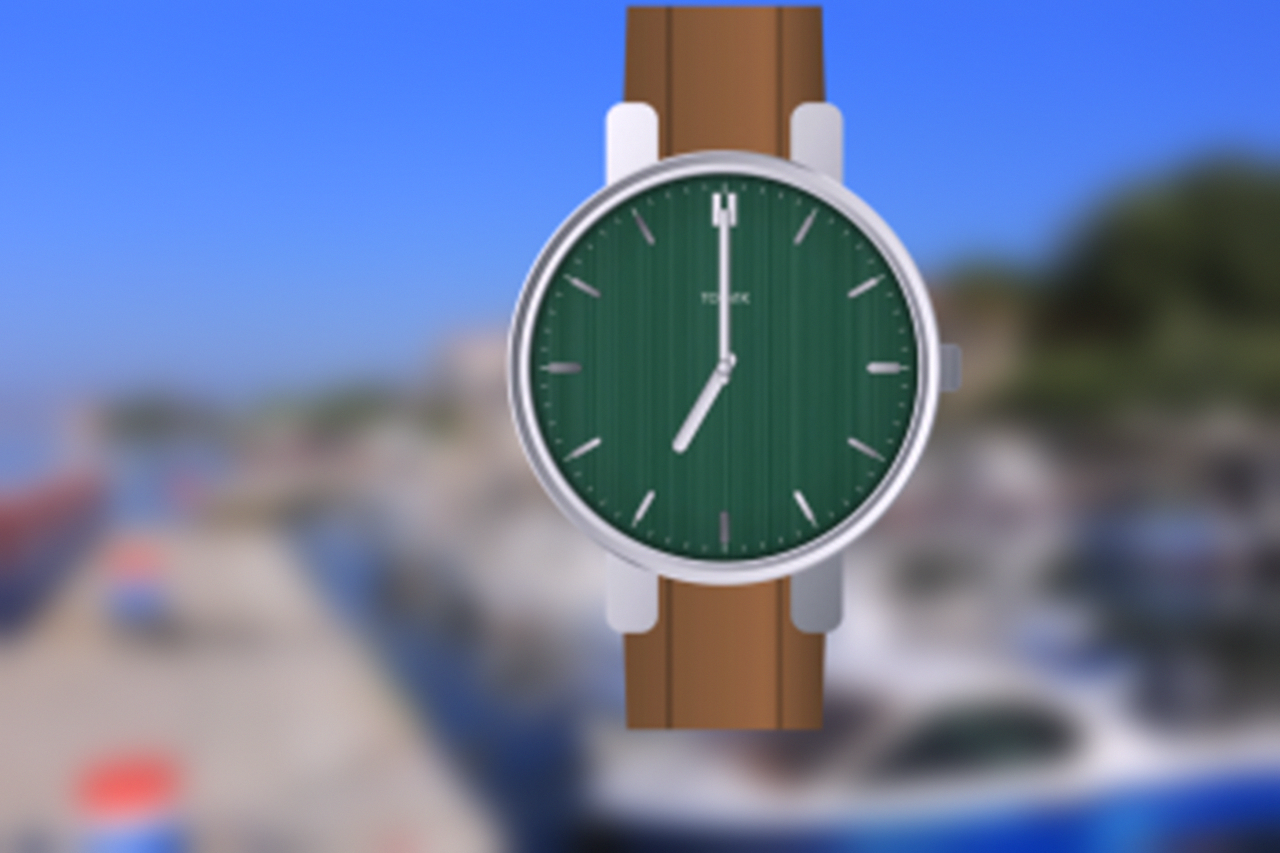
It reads 7,00
